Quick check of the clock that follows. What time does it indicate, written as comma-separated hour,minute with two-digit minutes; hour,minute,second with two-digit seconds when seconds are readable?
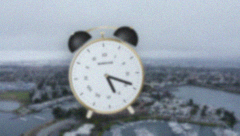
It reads 5,19
